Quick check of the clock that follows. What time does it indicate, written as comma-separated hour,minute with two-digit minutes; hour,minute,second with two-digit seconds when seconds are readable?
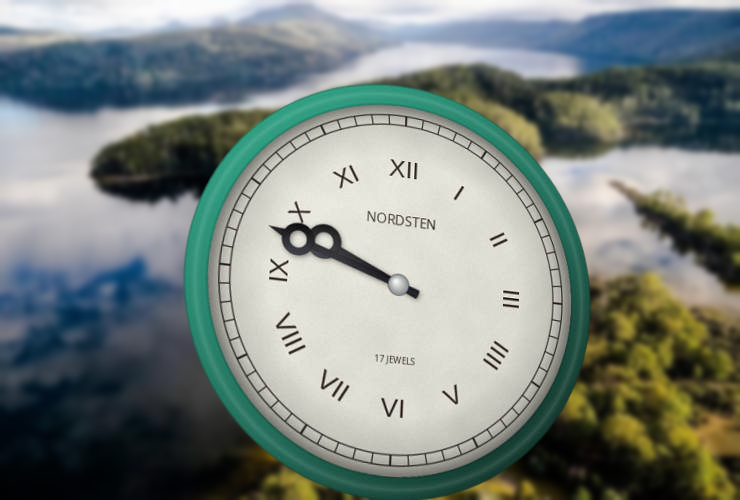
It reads 9,48
